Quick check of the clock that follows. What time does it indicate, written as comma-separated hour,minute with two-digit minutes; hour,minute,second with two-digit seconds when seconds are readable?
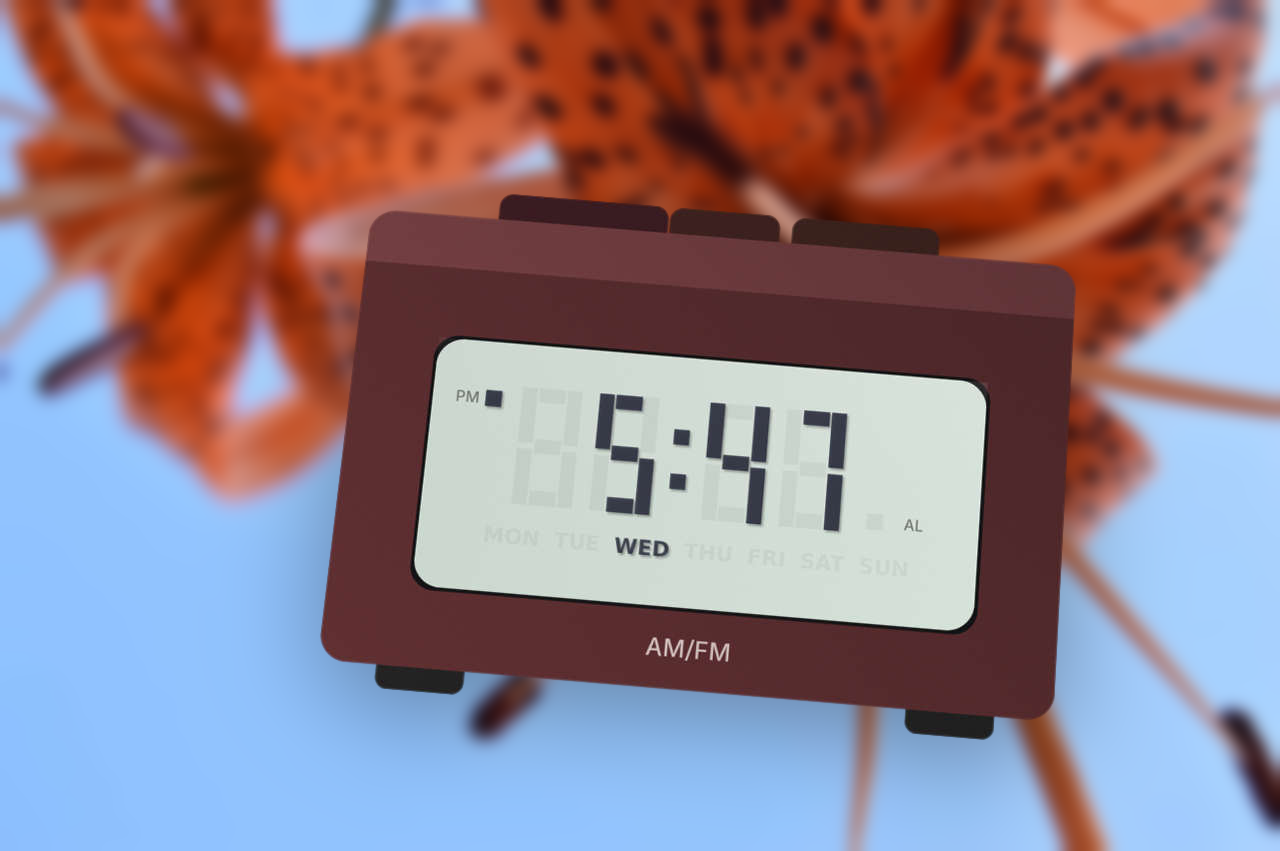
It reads 5,47
